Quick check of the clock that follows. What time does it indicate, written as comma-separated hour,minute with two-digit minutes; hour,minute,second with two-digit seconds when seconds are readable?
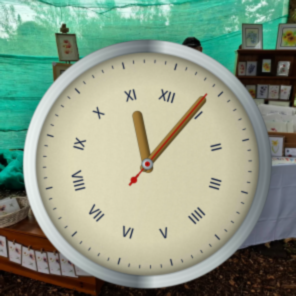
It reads 11,04,04
